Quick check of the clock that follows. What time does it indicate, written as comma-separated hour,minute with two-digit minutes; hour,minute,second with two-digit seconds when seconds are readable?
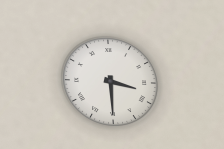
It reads 3,30
